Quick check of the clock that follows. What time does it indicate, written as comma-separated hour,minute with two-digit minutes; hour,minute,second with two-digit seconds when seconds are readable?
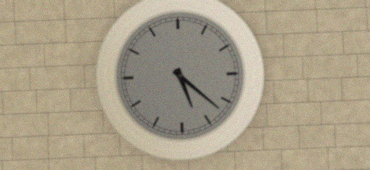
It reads 5,22
